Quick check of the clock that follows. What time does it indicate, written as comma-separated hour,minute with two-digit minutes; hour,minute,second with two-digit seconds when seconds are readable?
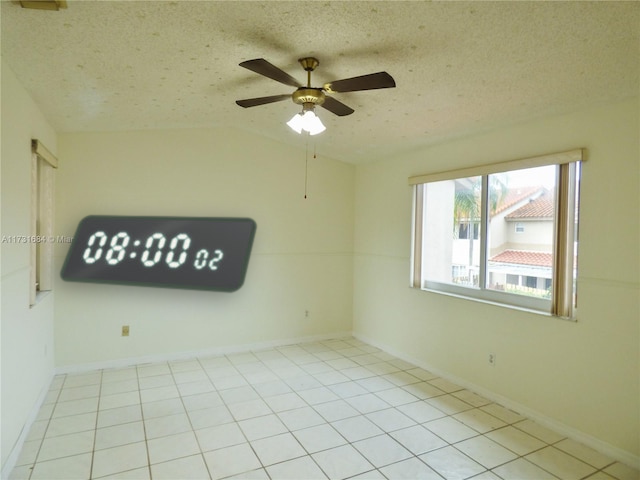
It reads 8,00,02
